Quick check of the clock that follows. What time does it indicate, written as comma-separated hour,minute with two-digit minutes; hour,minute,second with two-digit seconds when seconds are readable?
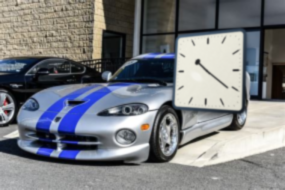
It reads 10,21
